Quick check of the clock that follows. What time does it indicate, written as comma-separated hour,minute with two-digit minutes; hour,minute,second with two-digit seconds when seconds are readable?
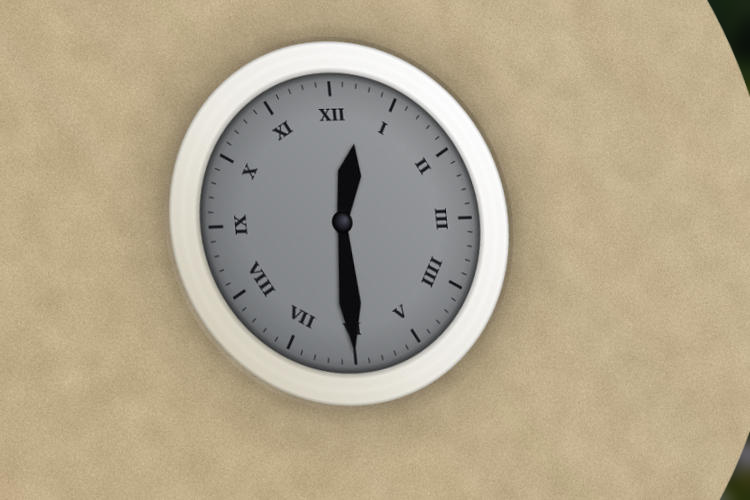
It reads 12,30
